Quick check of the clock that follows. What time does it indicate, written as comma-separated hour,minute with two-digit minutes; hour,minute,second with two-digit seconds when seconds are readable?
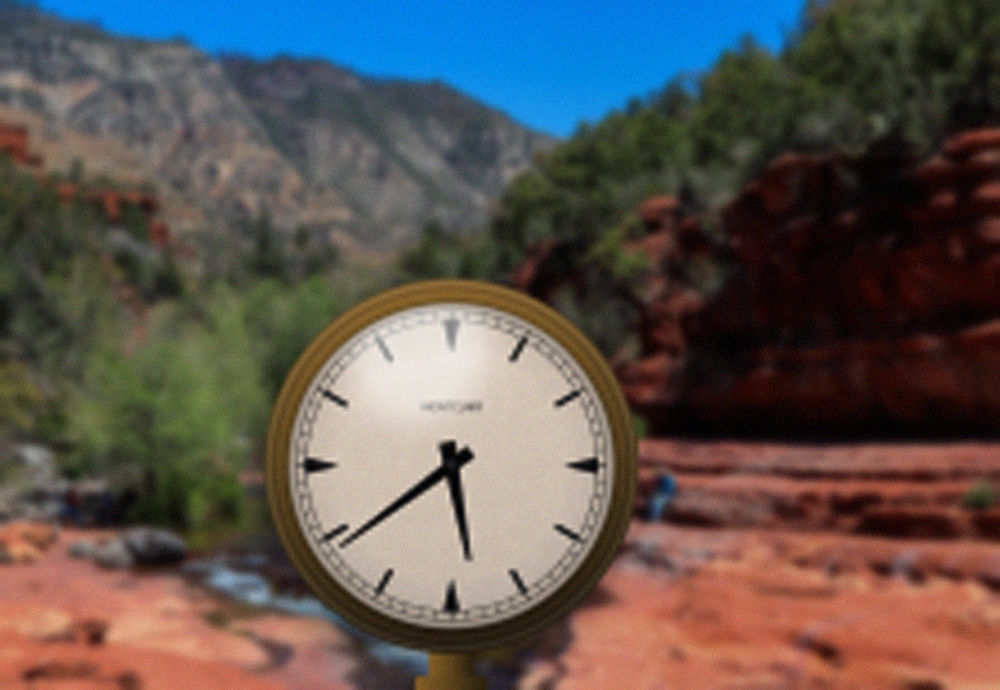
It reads 5,39
